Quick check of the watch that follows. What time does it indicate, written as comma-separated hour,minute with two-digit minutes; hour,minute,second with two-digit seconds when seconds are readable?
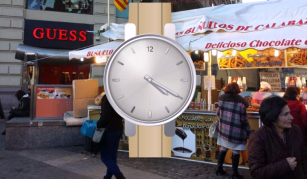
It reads 4,20
